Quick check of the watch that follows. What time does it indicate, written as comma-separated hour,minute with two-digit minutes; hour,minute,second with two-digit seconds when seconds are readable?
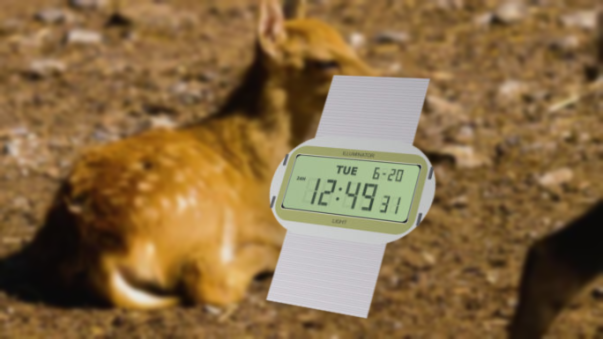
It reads 12,49,31
